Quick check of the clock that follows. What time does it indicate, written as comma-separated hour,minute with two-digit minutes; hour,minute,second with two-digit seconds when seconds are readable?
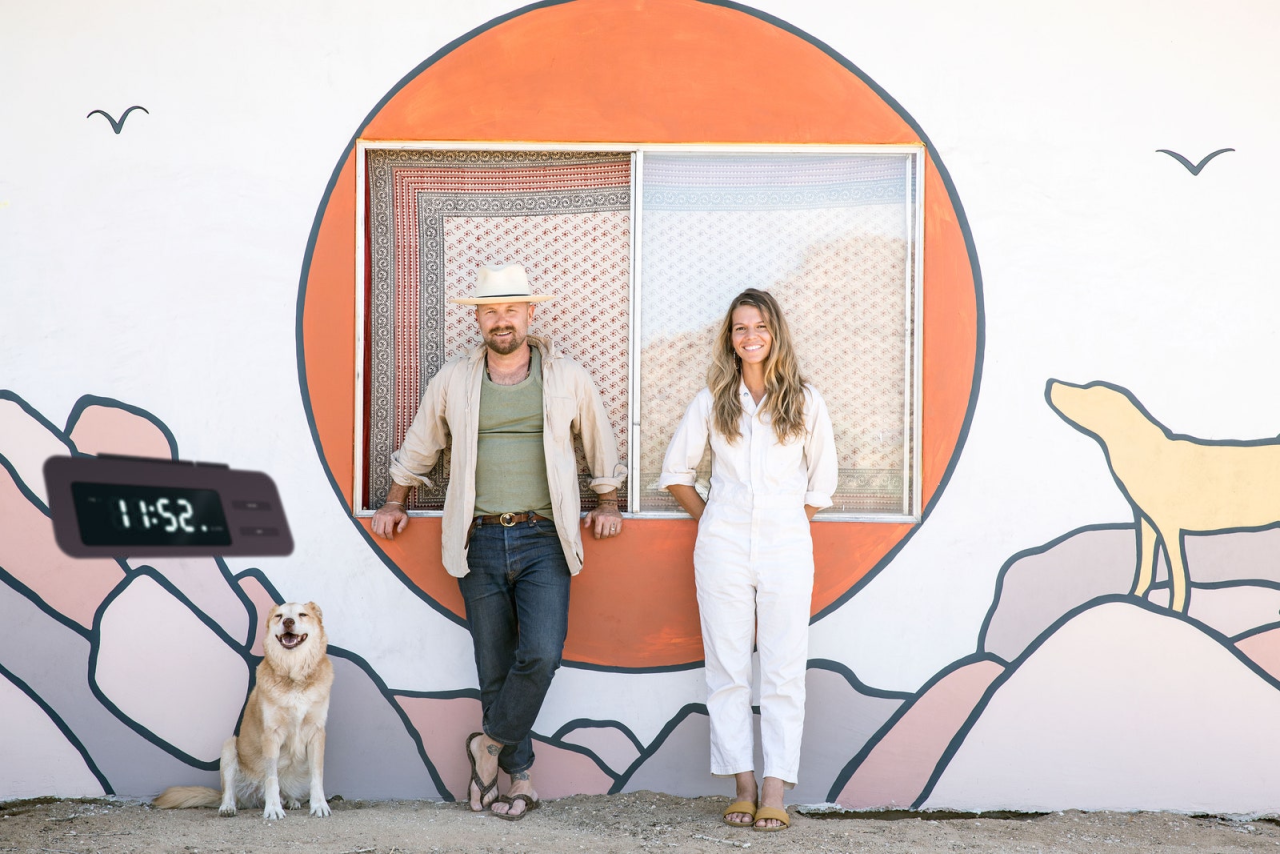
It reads 11,52
